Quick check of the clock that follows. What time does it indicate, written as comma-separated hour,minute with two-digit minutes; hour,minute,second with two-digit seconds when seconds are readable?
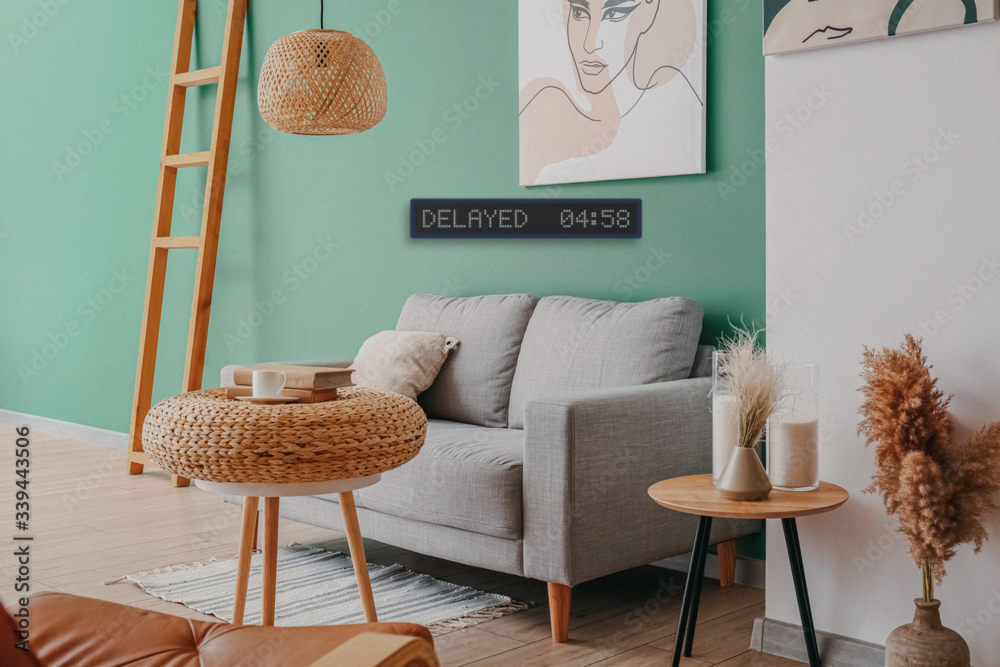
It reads 4,58
